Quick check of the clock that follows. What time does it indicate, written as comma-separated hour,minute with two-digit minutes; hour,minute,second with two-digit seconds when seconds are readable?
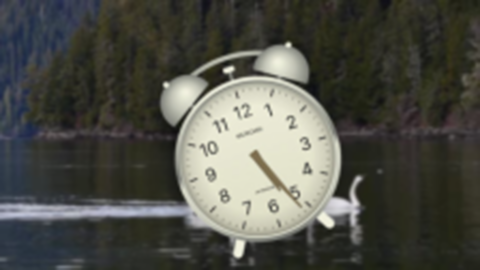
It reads 5,26
